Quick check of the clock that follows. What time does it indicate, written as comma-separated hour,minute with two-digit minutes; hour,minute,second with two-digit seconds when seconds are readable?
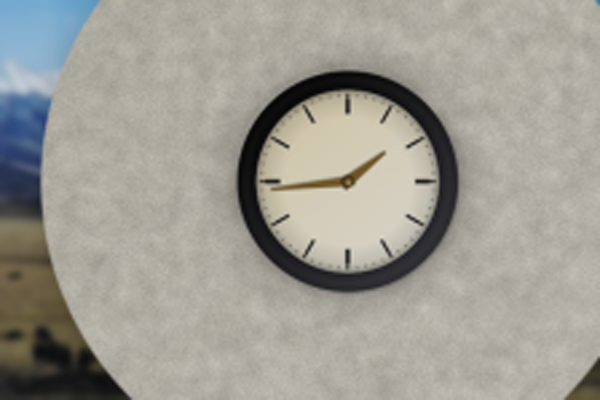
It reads 1,44
